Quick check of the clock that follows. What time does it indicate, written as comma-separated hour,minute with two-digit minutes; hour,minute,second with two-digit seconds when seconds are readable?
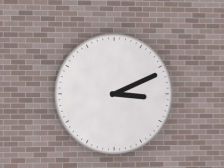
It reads 3,11
